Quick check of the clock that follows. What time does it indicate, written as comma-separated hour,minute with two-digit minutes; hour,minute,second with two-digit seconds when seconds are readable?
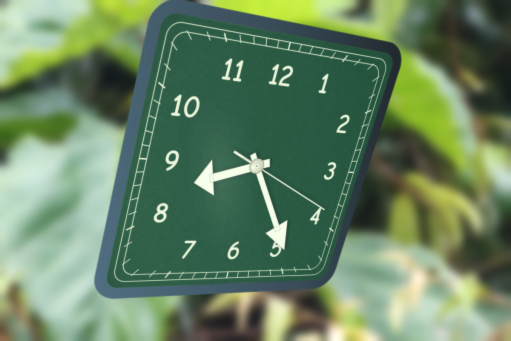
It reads 8,24,19
